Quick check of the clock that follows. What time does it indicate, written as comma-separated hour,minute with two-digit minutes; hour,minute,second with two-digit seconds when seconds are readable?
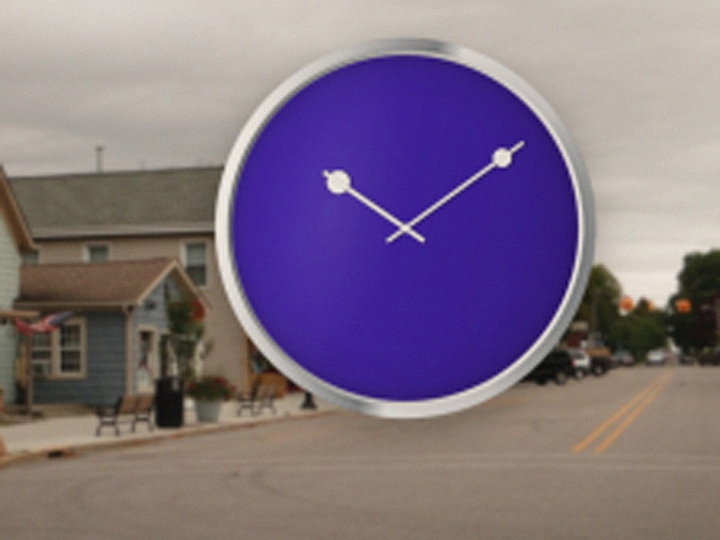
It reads 10,09
